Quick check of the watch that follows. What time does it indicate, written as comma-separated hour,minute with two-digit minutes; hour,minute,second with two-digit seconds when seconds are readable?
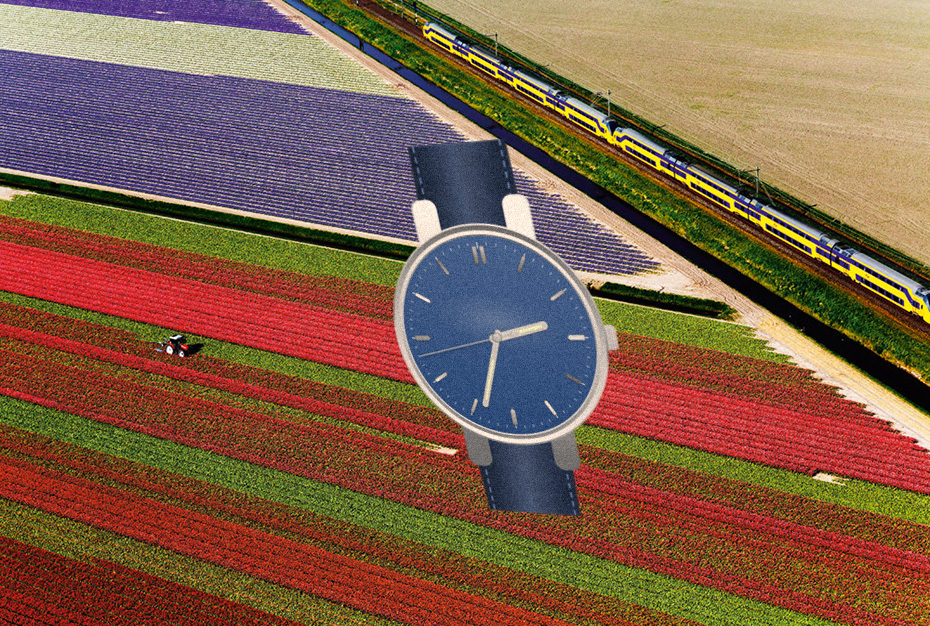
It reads 2,33,43
